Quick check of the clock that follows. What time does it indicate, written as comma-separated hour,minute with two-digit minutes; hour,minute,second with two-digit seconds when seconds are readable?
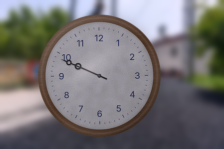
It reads 9,49
